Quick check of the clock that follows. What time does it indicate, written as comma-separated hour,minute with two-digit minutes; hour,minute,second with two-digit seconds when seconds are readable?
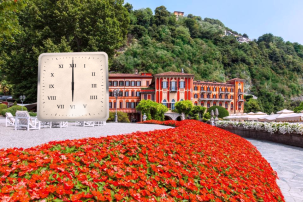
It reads 6,00
